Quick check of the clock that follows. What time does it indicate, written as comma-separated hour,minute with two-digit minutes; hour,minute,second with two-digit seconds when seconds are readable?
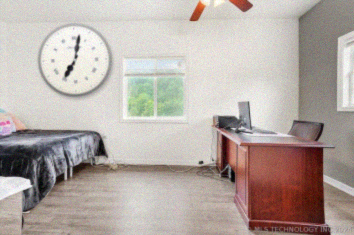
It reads 7,02
